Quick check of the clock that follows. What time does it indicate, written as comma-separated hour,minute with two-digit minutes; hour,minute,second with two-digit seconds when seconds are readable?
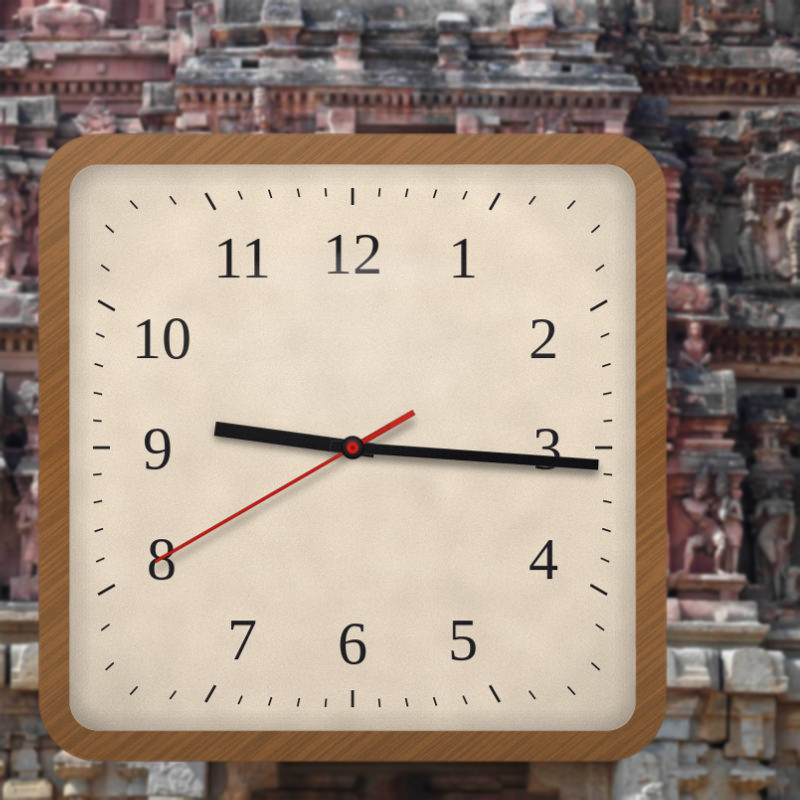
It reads 9,15,40
